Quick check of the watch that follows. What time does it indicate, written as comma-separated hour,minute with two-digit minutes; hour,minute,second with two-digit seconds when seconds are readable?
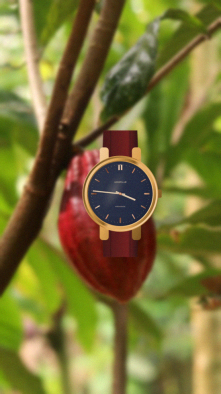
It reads 3,46
